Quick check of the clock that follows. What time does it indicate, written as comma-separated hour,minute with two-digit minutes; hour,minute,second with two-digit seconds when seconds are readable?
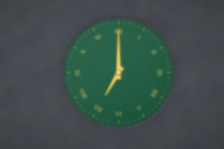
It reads 7,00
